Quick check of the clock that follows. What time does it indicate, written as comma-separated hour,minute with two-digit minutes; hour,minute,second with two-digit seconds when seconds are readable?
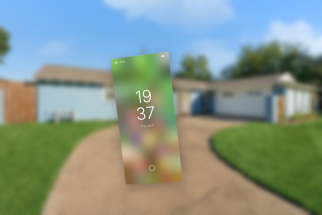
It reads 19,37
